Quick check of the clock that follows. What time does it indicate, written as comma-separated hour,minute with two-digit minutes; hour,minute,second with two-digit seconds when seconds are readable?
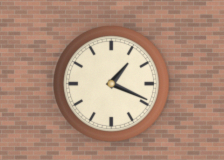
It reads 1,19
